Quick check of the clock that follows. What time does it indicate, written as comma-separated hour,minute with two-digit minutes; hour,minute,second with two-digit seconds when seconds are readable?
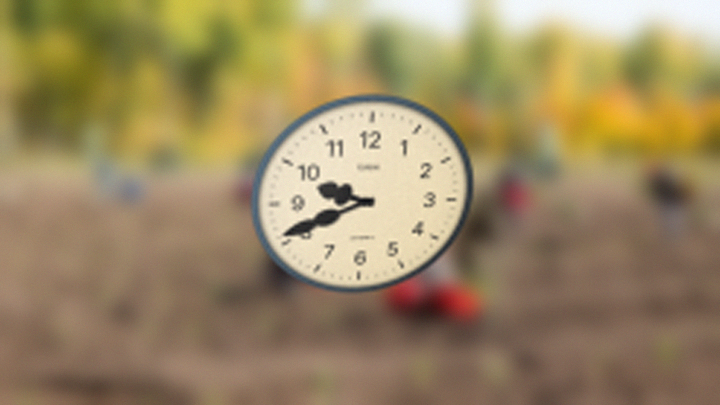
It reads 9,41
